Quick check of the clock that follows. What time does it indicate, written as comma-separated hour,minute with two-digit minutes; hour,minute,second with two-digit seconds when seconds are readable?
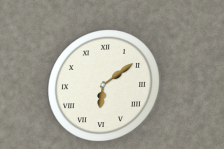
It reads 6,09
